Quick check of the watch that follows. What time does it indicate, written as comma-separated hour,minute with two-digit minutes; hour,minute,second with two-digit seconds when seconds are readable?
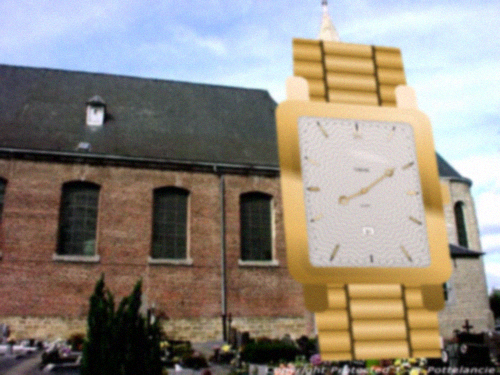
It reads 8,09
